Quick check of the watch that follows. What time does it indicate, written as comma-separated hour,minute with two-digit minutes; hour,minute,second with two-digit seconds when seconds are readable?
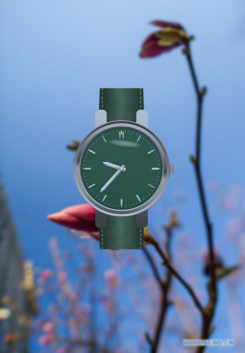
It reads 9,37
